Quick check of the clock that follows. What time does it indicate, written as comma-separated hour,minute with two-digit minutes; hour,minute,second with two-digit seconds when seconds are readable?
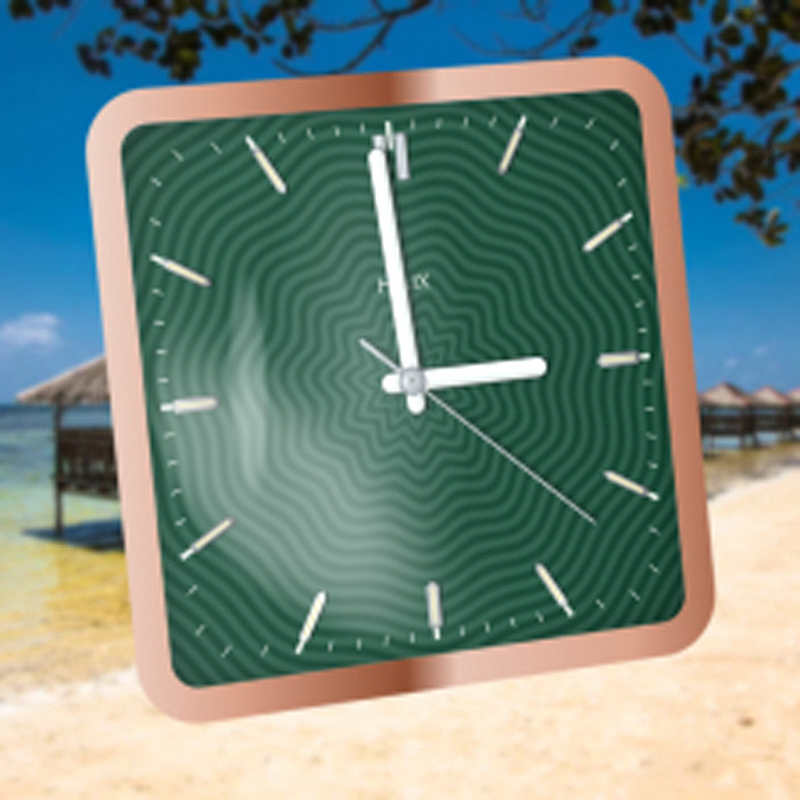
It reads 2,59,22
